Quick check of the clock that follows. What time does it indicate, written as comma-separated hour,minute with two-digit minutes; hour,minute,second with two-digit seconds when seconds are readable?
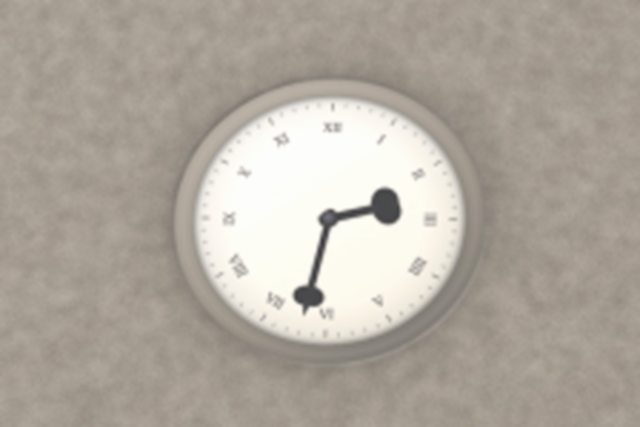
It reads 2,32
